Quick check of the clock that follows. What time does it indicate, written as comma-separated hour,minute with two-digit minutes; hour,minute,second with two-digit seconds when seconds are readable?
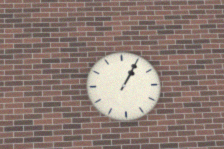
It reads 1,05
